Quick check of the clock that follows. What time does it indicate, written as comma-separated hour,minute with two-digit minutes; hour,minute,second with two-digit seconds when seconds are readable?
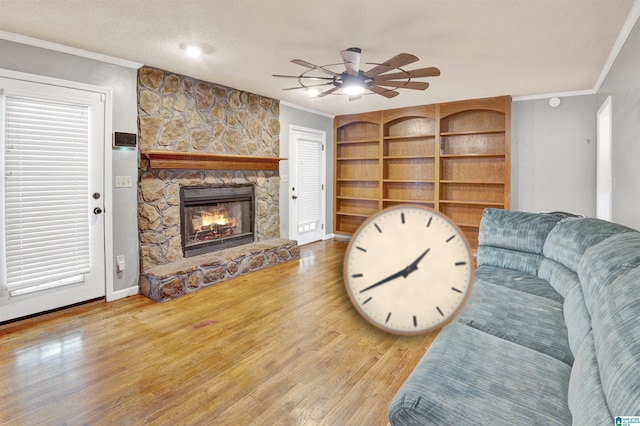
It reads 1,42
